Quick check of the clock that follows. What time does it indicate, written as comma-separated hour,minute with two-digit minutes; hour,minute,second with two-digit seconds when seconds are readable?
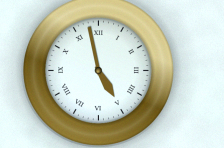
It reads 4,58
